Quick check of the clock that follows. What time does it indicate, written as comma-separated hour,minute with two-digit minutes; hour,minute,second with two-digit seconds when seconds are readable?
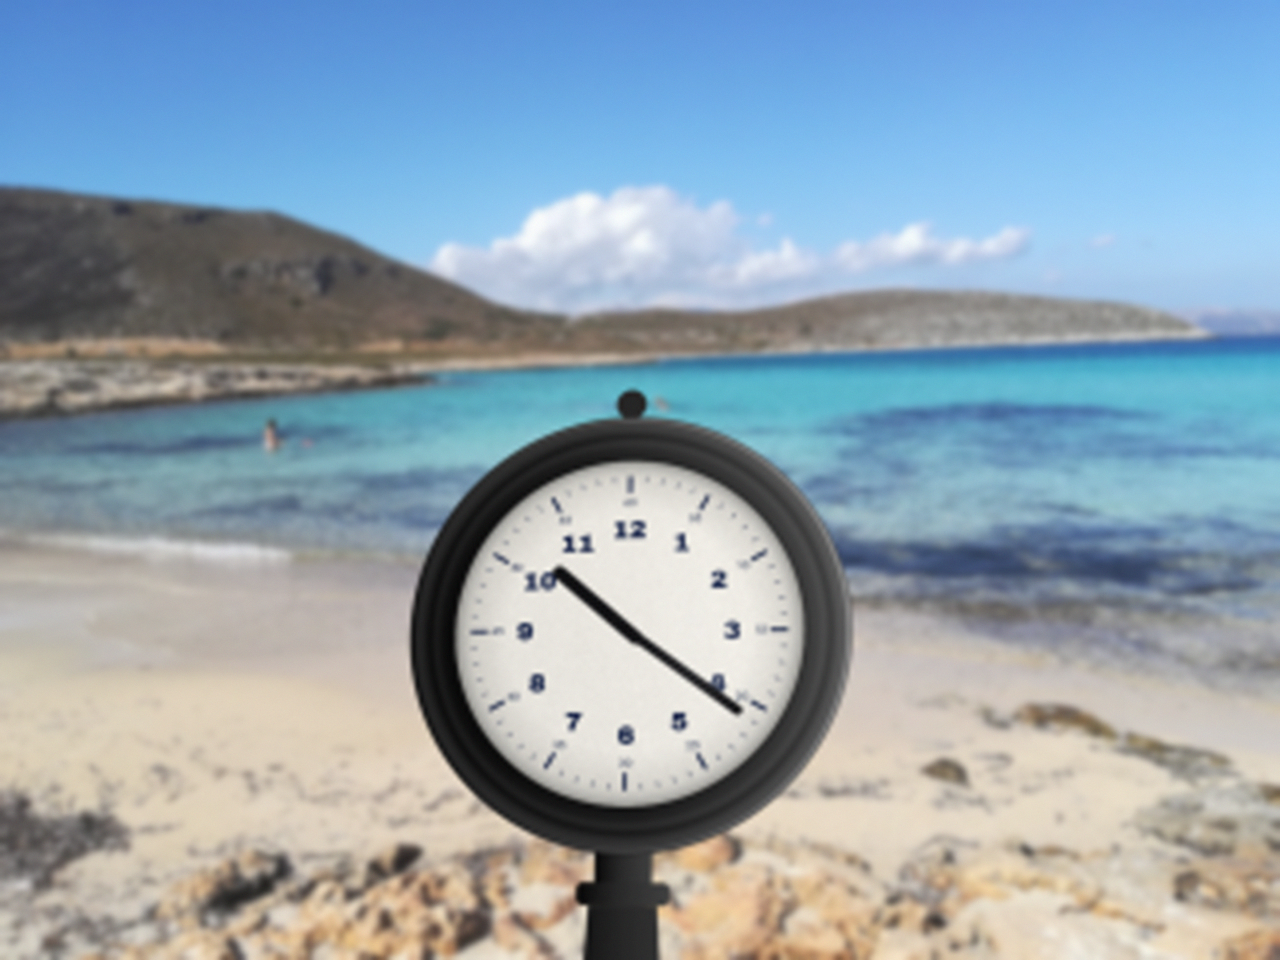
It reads 10,21
